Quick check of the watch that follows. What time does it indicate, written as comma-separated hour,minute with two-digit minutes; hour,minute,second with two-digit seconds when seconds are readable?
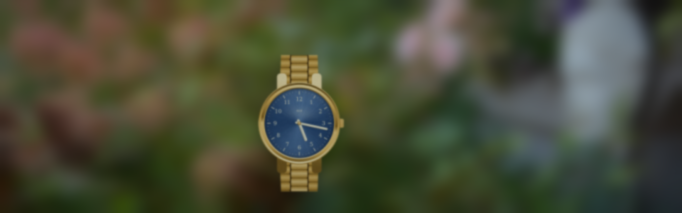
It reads 5,17
